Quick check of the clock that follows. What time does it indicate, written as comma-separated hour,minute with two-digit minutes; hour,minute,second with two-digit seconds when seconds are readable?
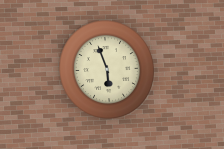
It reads 5,57
